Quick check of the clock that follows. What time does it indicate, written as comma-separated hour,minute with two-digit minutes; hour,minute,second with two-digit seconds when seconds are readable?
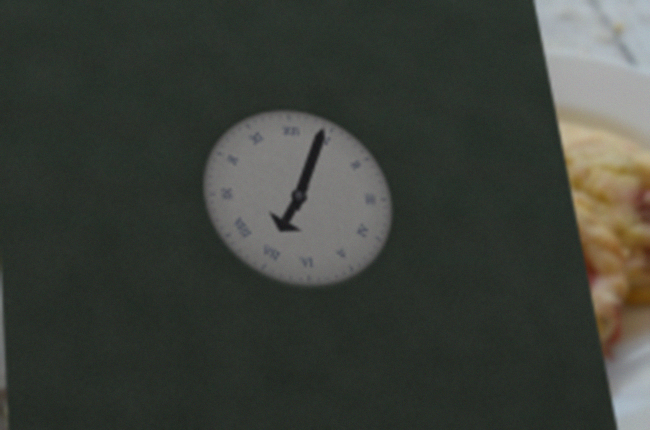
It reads 7,04
